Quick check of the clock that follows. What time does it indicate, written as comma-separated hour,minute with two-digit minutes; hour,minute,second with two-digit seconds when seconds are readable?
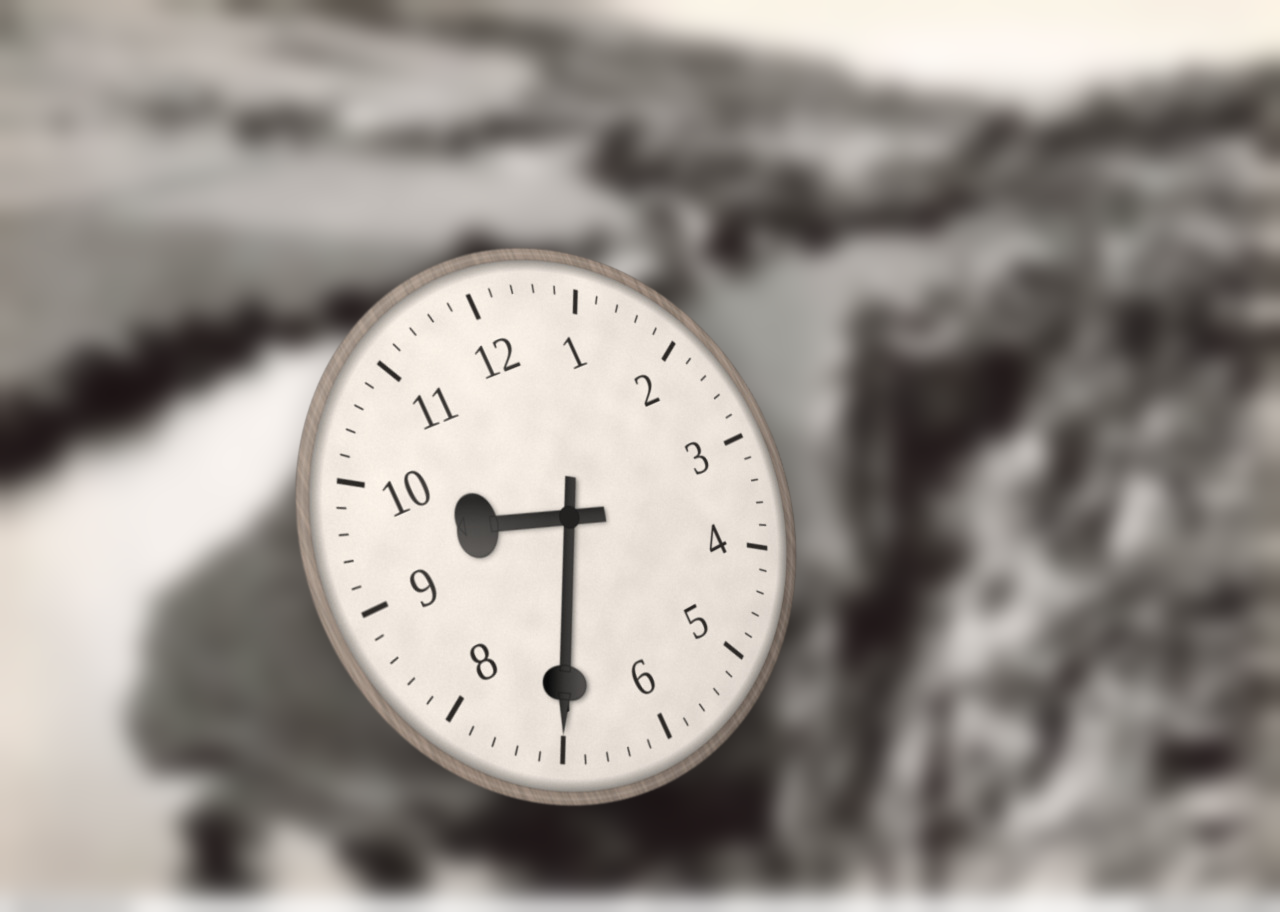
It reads 9,35
